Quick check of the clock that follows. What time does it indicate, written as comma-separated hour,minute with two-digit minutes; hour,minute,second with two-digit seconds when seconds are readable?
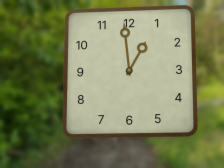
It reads 12,59
